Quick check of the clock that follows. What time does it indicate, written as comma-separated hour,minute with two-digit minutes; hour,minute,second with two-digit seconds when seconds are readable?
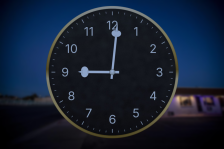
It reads 9,01
